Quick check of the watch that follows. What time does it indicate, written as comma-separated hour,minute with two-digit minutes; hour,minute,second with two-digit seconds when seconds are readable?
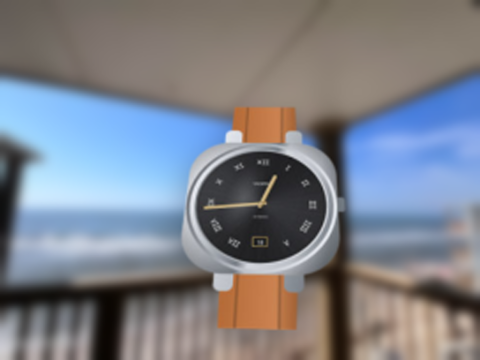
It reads 12,44
